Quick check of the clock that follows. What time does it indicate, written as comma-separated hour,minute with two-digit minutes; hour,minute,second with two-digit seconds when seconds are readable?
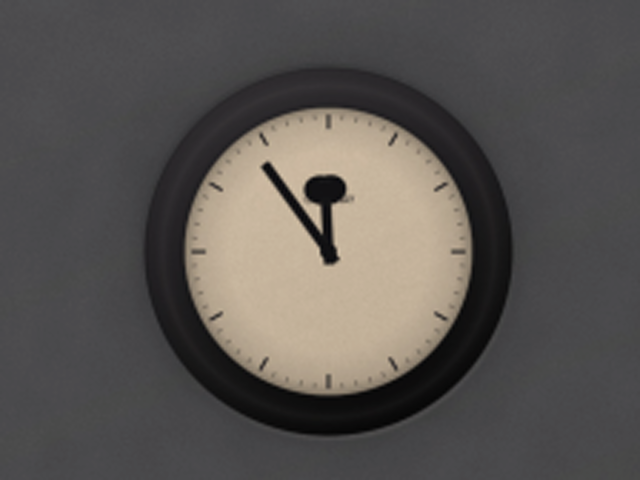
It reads 11,54
